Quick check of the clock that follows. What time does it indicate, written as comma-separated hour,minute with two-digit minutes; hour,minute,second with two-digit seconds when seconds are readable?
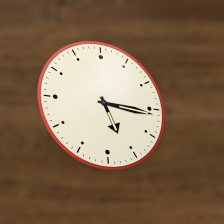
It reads 5,16
